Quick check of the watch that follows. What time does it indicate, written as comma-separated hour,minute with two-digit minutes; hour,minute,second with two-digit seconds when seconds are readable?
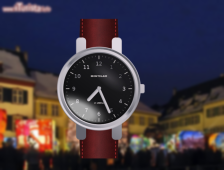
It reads 7,26
